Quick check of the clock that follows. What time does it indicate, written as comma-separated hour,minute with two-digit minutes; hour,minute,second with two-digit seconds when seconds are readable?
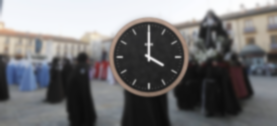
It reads 4,00
